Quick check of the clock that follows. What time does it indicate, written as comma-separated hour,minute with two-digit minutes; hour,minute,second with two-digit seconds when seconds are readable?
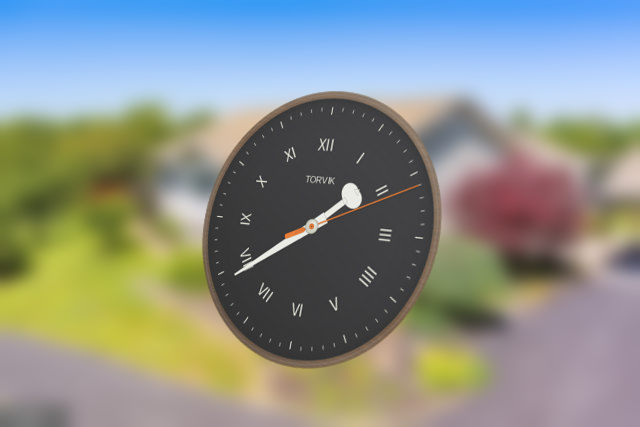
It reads 1,39,11
